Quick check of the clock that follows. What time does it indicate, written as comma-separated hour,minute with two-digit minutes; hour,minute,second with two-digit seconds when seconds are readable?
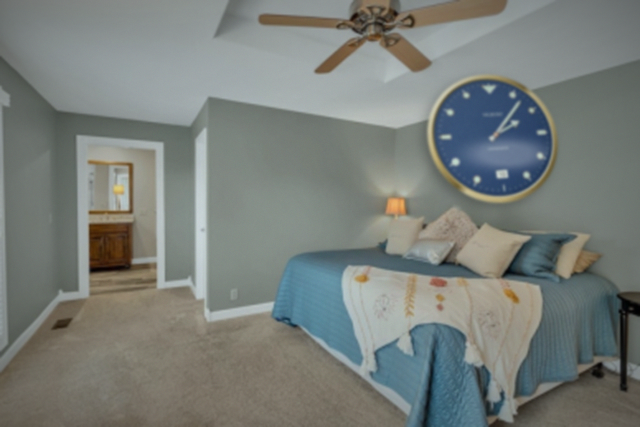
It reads 2,07
